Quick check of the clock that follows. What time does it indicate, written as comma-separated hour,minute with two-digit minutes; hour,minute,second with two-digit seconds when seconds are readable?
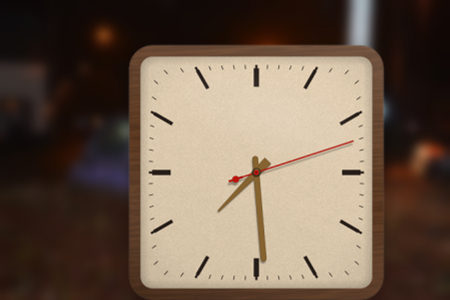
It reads 7,29,12
